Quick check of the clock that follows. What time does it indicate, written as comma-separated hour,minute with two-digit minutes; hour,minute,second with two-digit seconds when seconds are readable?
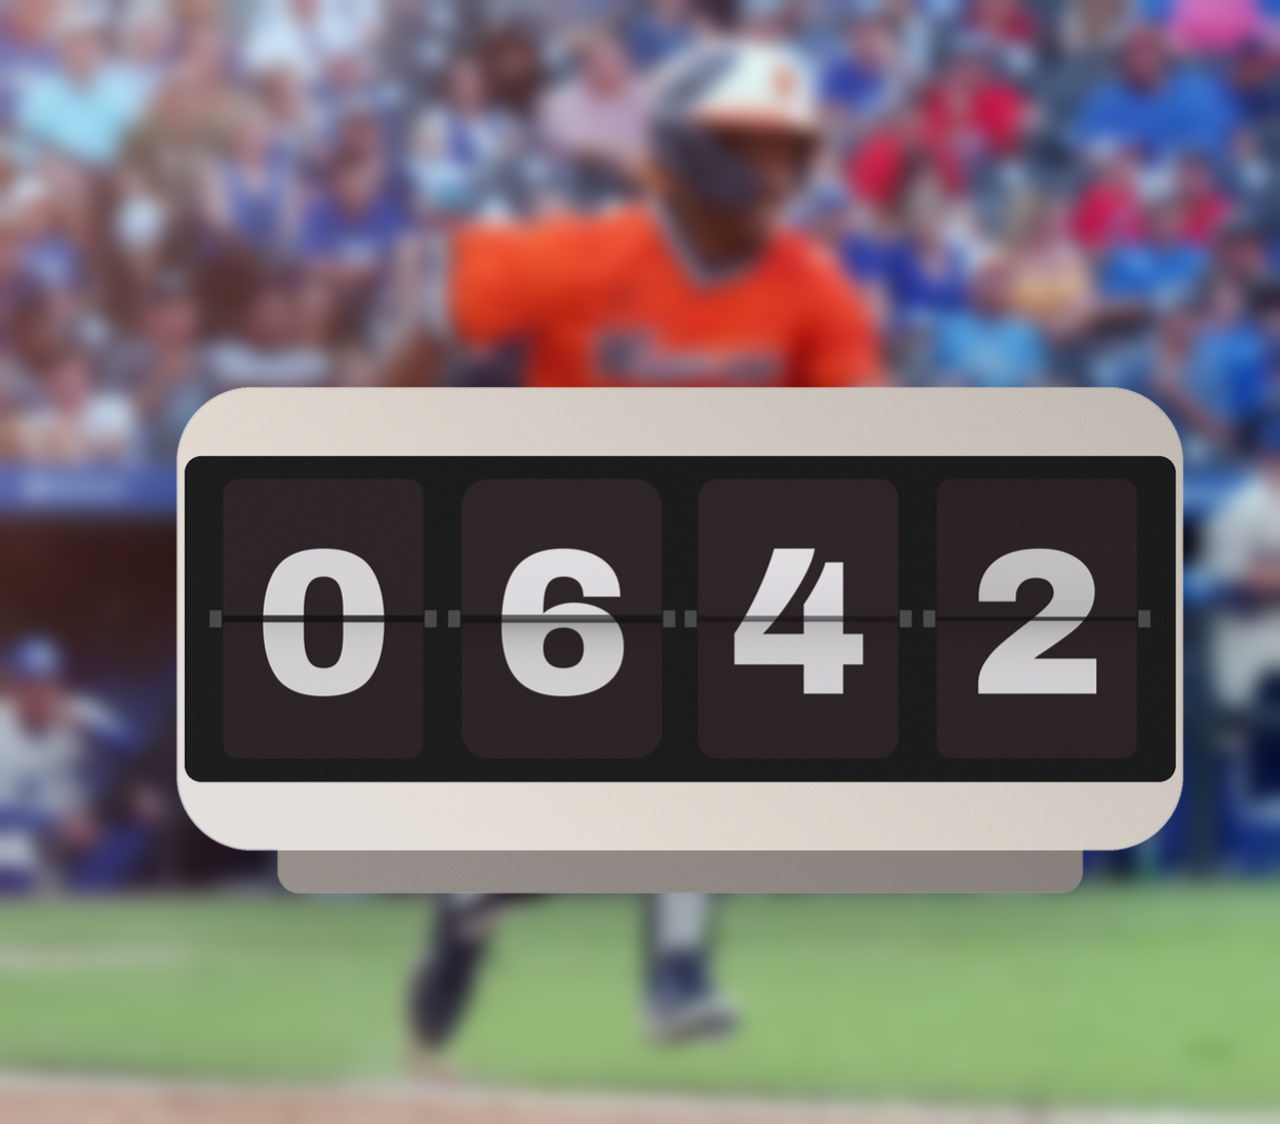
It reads 6,42
